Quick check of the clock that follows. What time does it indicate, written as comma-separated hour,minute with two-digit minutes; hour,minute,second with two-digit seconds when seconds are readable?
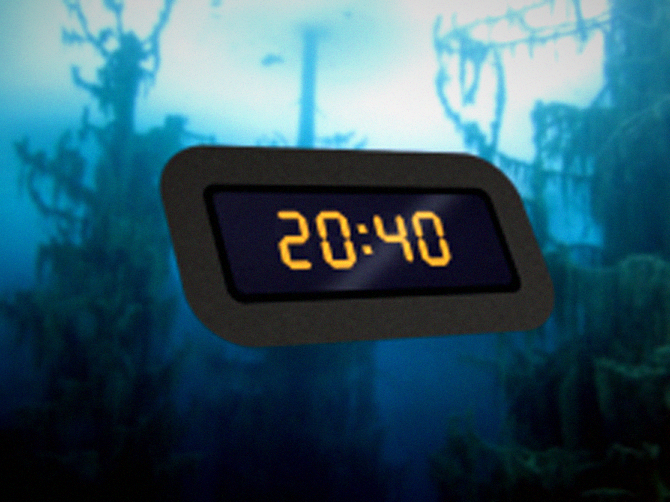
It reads 20,40
